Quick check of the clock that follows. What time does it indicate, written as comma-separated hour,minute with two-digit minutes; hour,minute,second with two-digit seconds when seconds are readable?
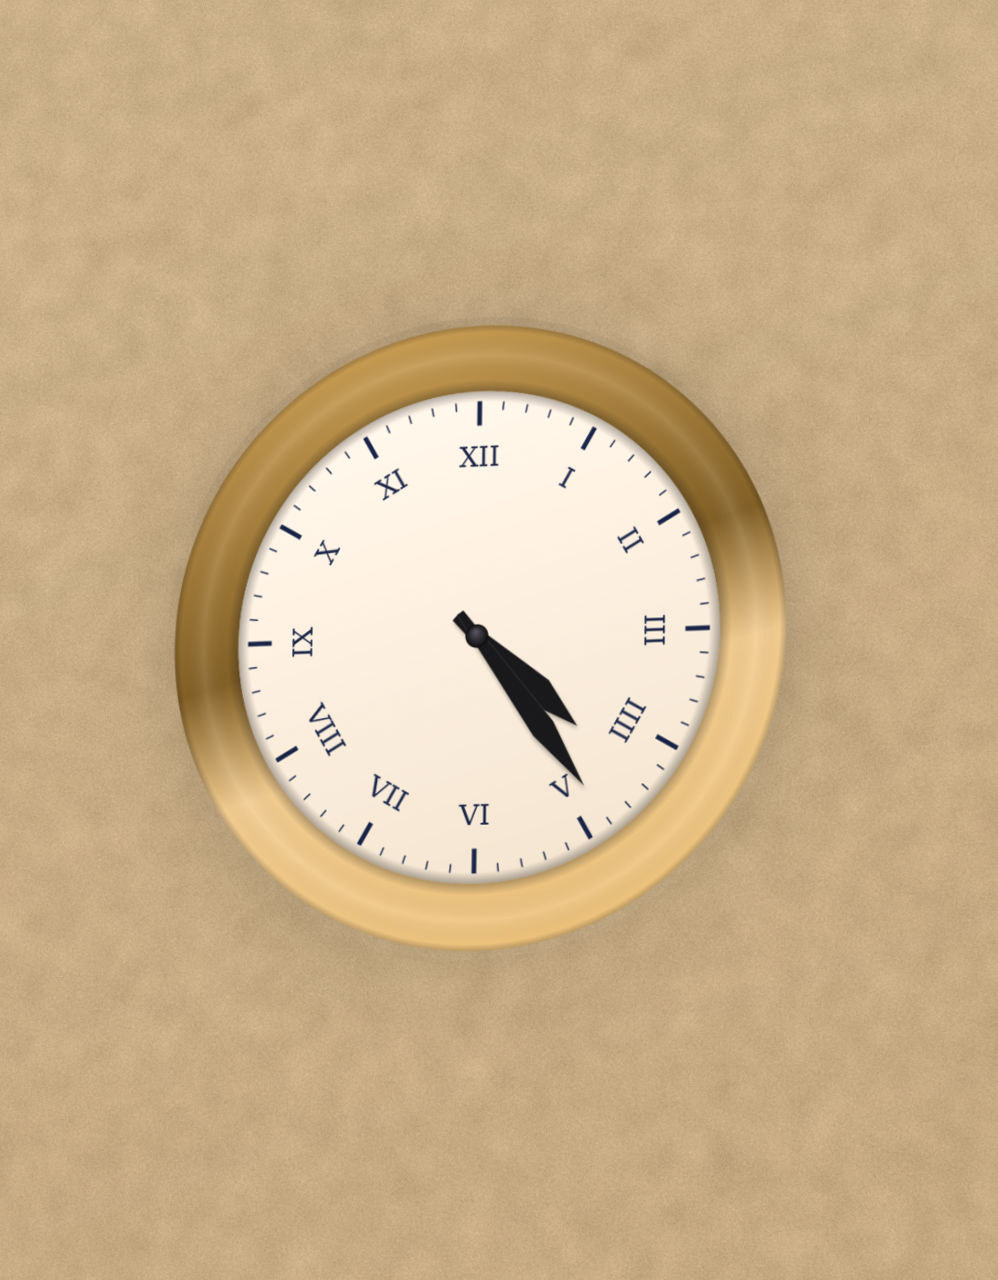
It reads 4,24
